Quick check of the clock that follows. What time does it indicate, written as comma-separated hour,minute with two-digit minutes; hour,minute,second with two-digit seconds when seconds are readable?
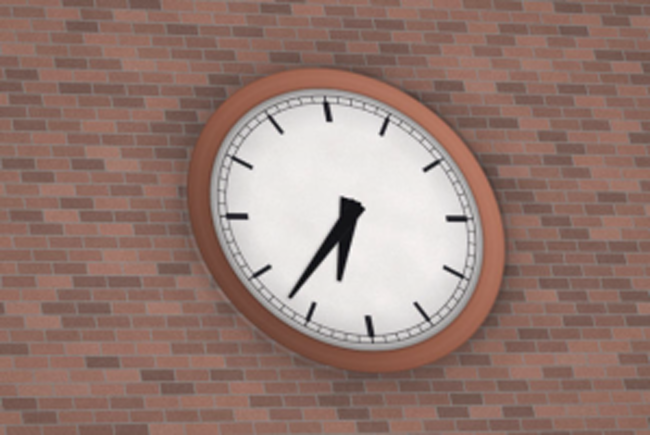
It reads 6,37
